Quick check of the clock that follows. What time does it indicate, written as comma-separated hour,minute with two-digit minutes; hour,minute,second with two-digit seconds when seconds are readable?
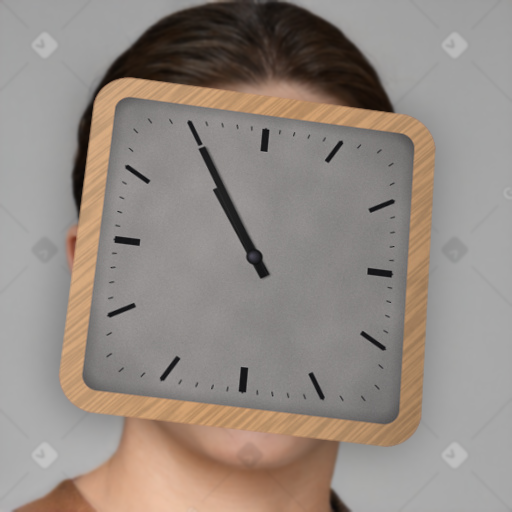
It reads 10,55
